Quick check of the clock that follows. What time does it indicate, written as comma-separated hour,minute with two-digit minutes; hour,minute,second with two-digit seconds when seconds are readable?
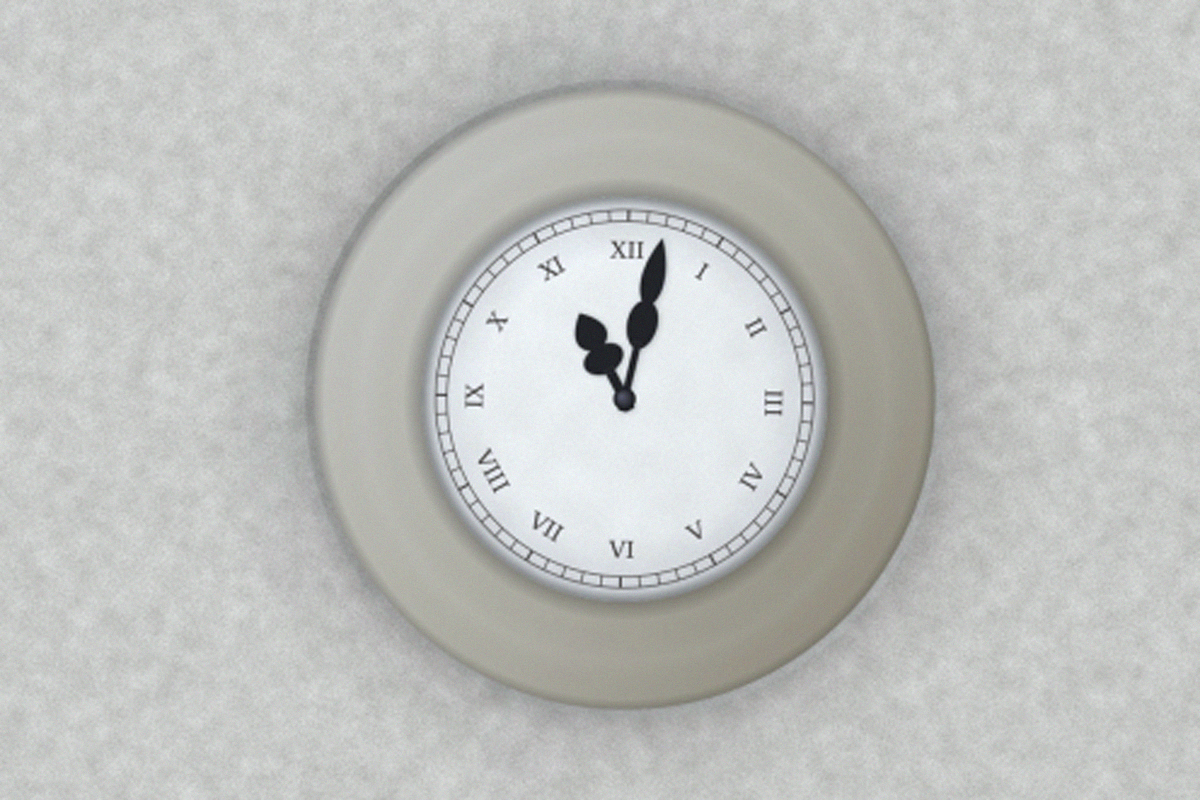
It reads 11,02
